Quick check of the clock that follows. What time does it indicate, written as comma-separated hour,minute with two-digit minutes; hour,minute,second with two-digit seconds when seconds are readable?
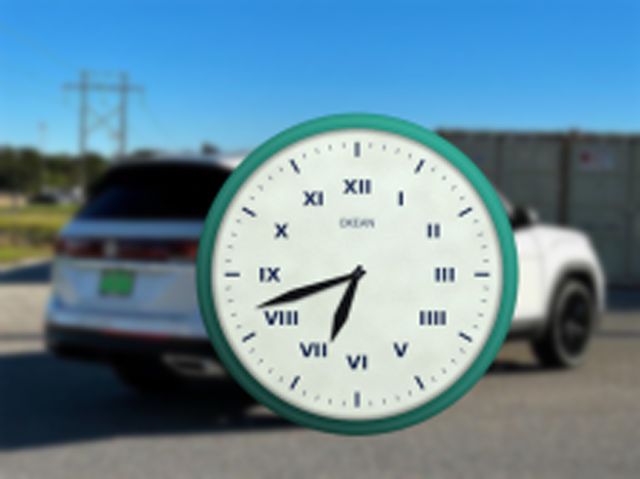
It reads 6,42
